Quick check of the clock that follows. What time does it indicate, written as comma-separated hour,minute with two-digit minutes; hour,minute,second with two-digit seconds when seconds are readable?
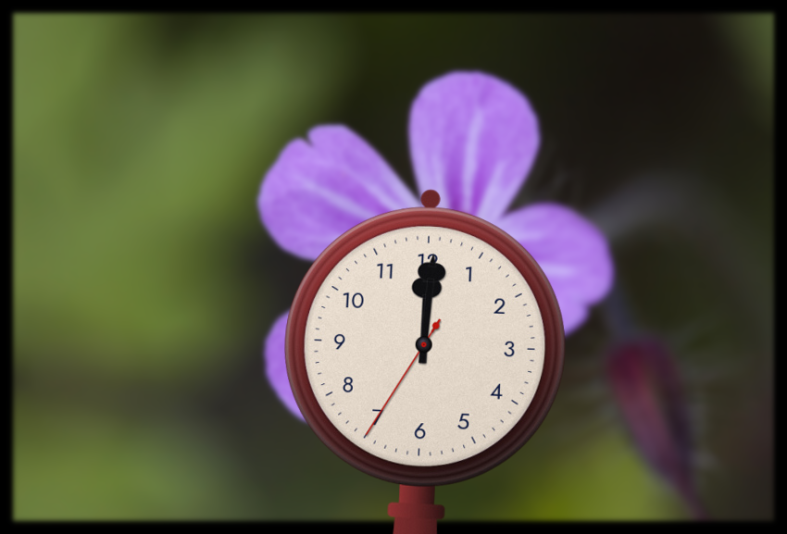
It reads 12,00,35
